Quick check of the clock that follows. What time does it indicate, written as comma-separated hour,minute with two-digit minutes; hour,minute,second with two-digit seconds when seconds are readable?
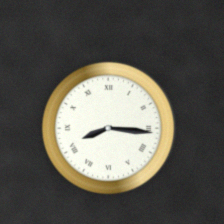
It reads 8,16
